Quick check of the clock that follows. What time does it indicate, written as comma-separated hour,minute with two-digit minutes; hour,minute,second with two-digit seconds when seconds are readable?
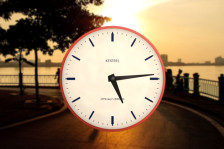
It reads 5,14
